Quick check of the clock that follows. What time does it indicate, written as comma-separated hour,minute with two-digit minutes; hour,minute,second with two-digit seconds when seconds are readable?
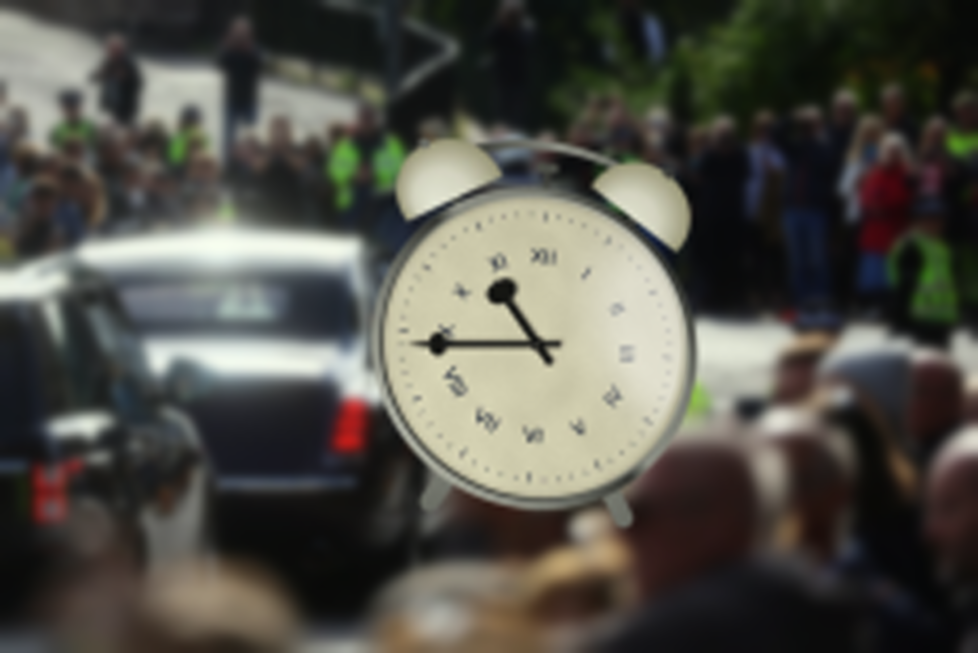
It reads 10,44
